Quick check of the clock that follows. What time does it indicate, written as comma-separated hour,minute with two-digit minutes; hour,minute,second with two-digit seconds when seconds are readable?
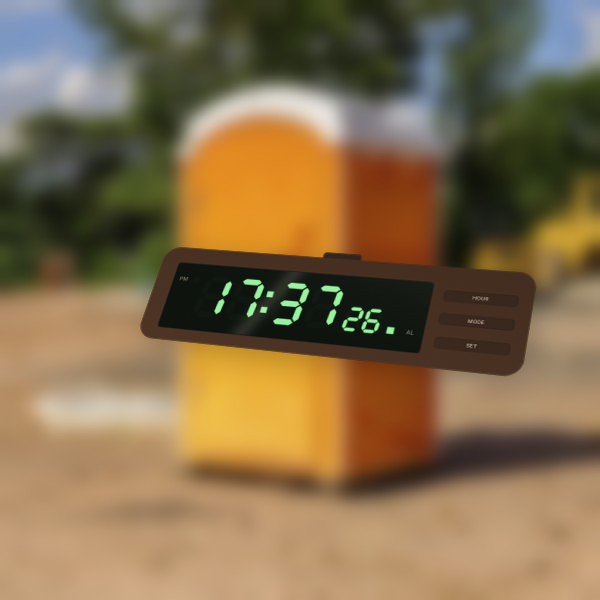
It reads 17,37,26
